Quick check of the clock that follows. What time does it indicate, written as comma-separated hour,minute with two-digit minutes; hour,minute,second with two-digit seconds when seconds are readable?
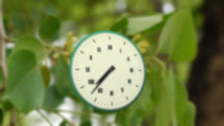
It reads 7,37
